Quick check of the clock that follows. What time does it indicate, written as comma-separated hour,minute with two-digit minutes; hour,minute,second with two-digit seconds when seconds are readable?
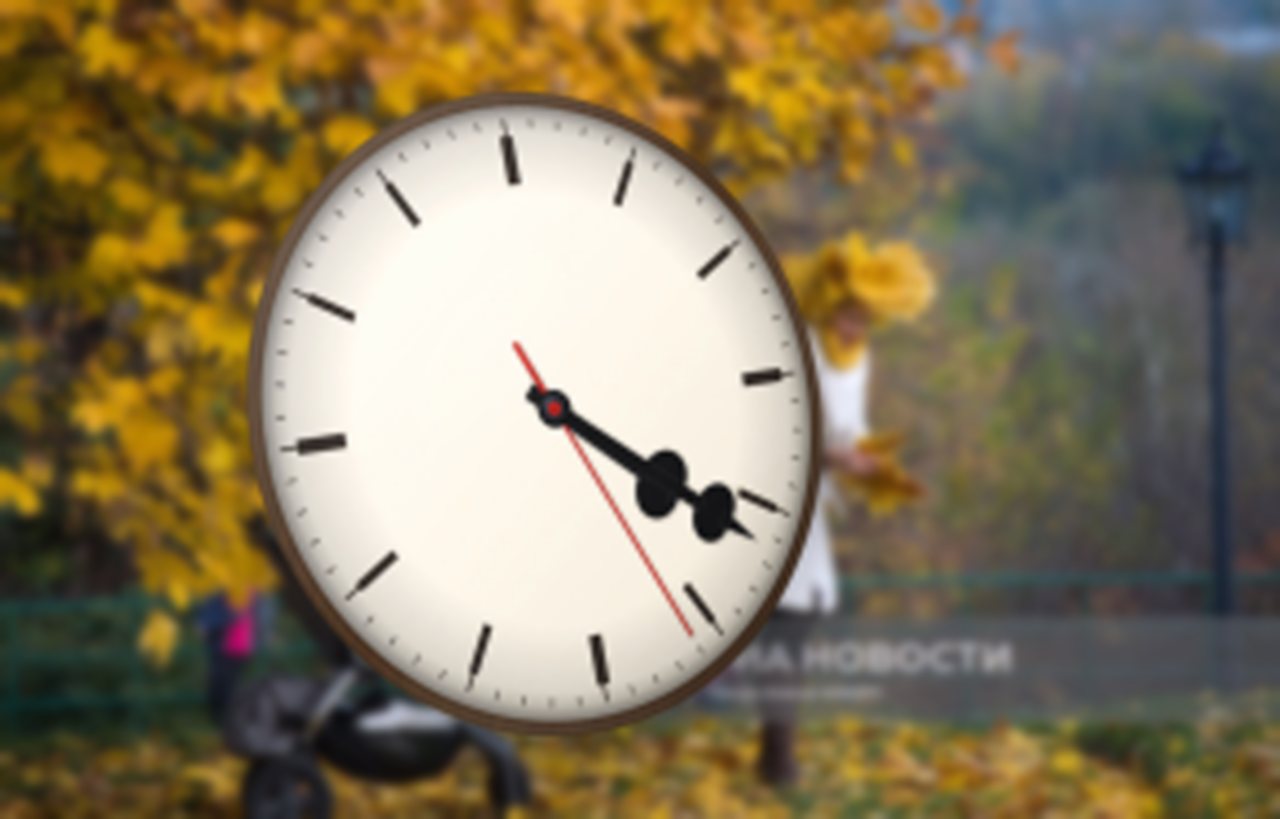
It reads 4,21,26
